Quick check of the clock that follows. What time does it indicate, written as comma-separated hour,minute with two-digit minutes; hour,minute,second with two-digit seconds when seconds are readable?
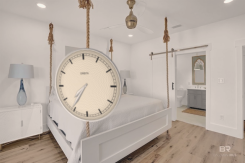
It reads 7,36
